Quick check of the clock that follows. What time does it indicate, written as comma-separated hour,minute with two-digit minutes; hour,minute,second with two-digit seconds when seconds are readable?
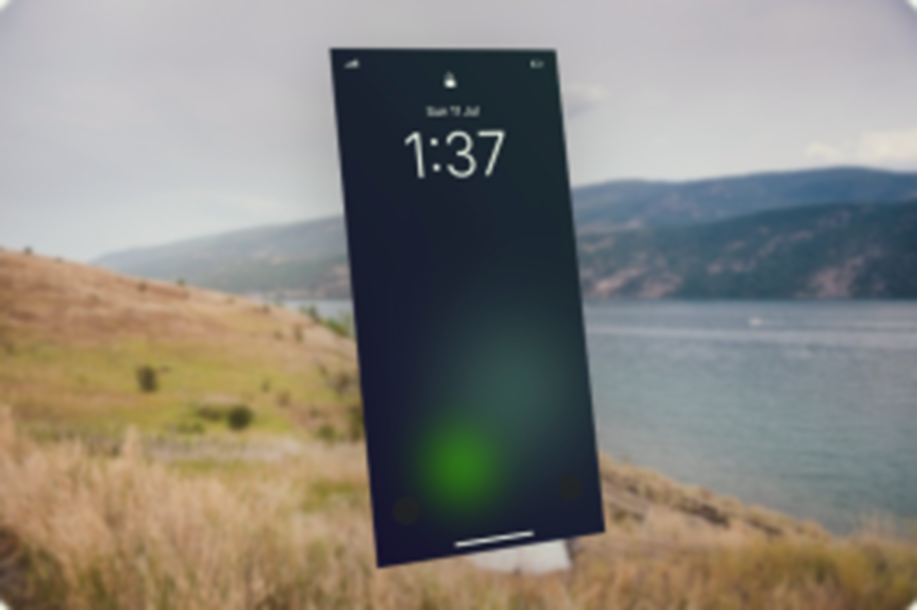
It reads 1,37
